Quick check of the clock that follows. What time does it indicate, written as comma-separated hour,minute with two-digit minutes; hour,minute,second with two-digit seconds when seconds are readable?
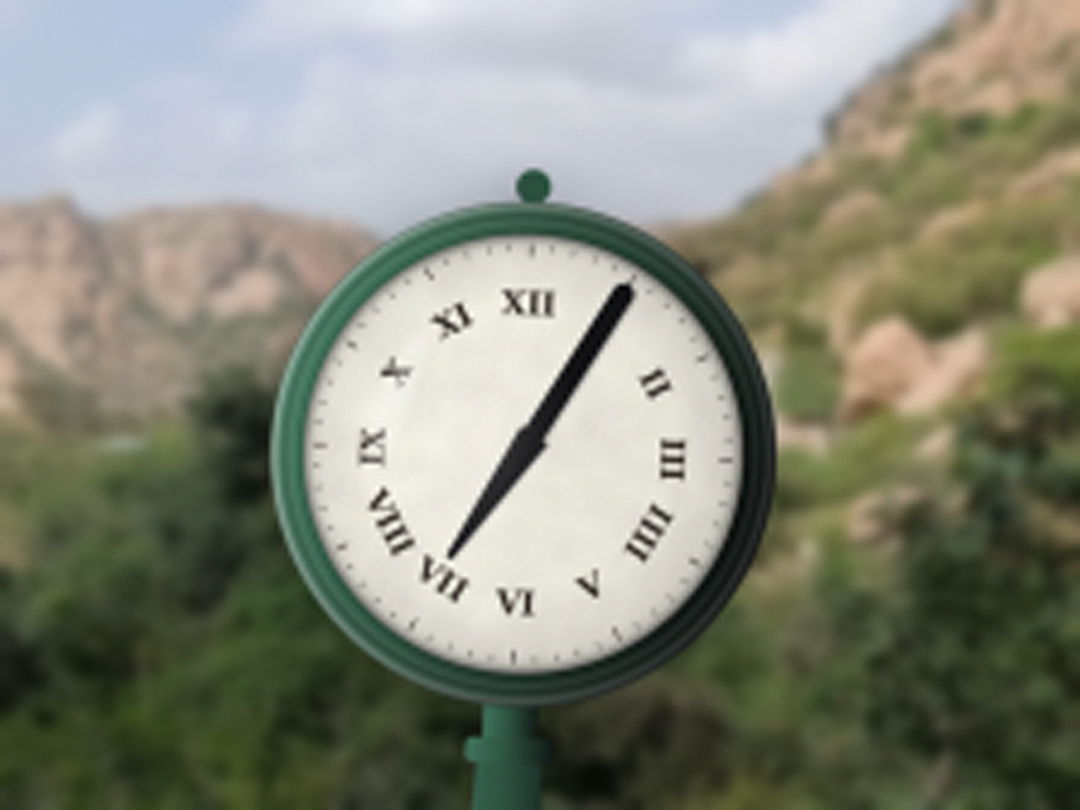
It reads 7,05
